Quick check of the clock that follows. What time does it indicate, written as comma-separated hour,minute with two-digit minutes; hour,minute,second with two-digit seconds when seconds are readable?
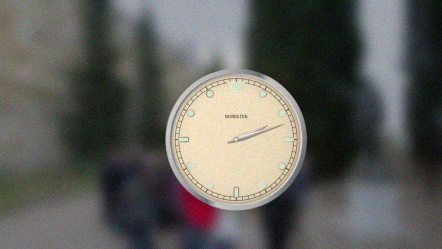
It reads 2,12
